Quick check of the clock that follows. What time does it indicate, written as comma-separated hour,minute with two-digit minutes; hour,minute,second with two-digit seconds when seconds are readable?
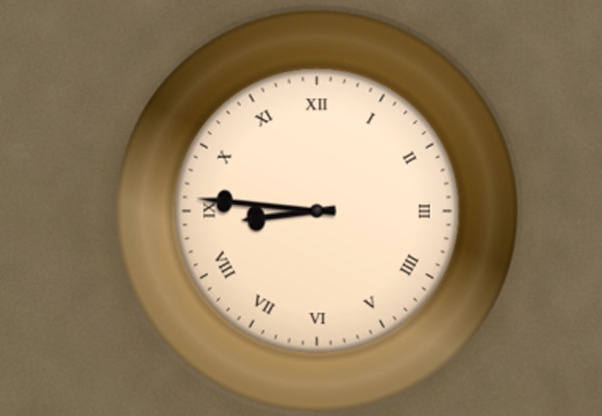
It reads 8,46
